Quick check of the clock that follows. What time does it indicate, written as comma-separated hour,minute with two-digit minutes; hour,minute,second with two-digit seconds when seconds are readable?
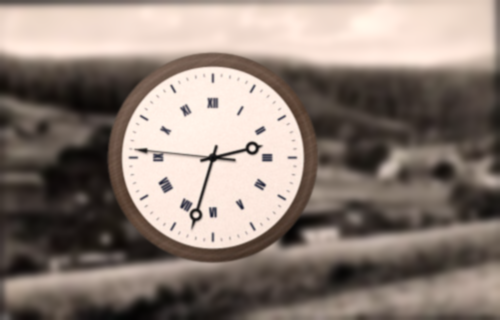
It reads 2,32,46
